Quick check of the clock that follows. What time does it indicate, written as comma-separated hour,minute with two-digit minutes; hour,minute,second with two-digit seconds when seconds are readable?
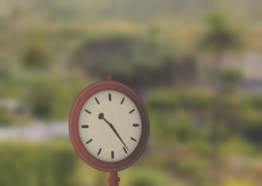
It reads 10,24
